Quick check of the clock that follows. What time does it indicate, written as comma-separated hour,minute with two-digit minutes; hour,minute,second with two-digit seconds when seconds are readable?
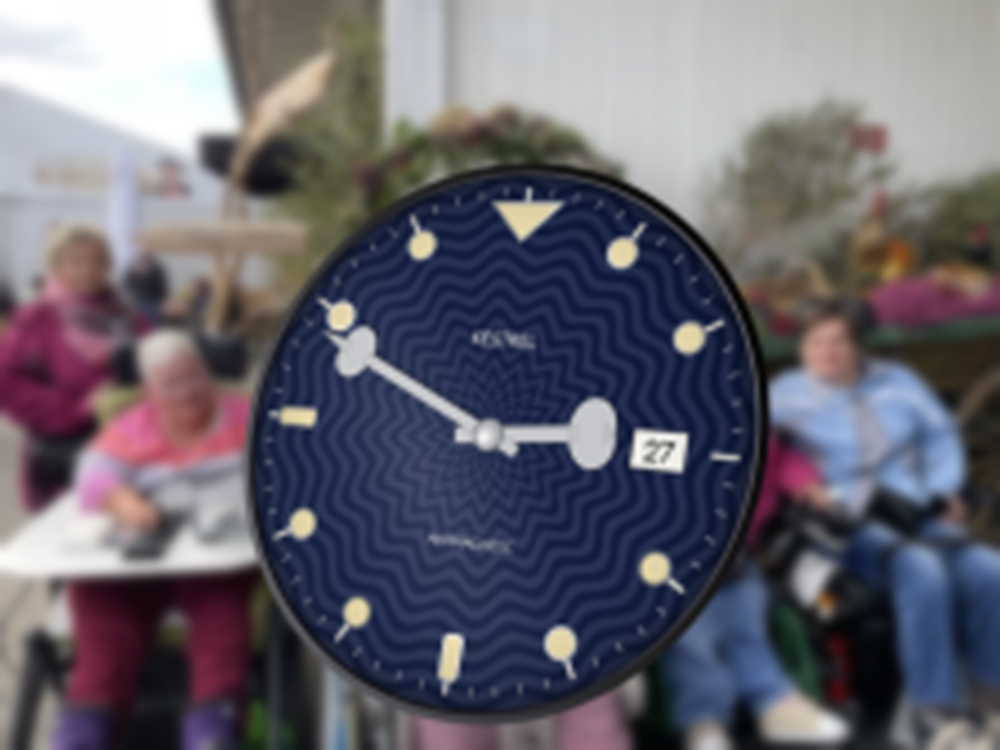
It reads 2,49
